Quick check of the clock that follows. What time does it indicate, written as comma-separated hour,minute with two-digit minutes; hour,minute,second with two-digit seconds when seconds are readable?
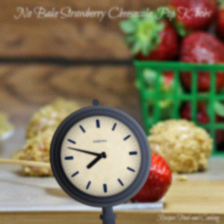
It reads 7,48
